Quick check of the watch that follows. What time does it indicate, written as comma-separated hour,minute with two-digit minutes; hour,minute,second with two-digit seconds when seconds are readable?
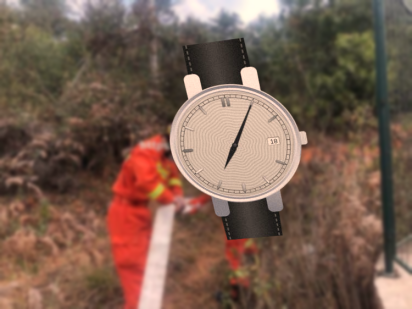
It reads 7,05
